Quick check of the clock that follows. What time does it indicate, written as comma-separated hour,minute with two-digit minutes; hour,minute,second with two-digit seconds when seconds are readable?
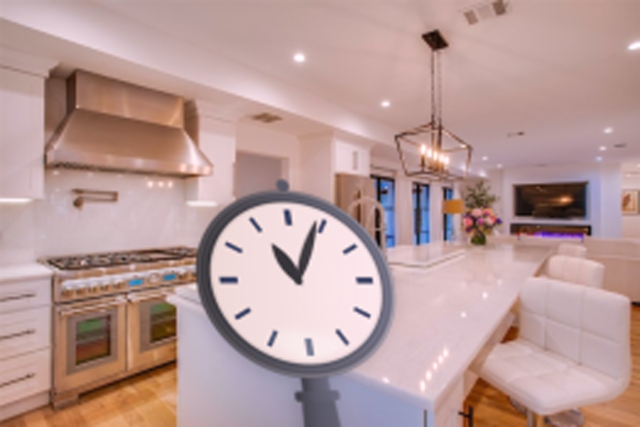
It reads 11,04
